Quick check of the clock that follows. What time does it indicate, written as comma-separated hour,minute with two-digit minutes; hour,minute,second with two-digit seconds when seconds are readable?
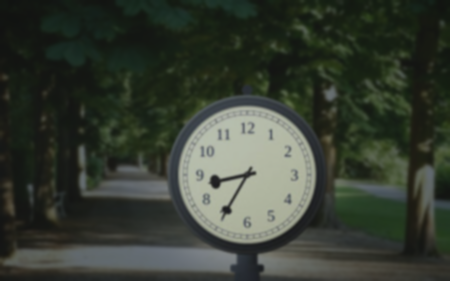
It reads 8,35
